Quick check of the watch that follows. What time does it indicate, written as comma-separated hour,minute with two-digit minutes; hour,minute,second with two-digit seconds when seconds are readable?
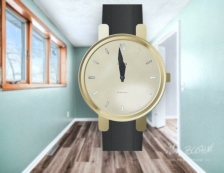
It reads 11,59
